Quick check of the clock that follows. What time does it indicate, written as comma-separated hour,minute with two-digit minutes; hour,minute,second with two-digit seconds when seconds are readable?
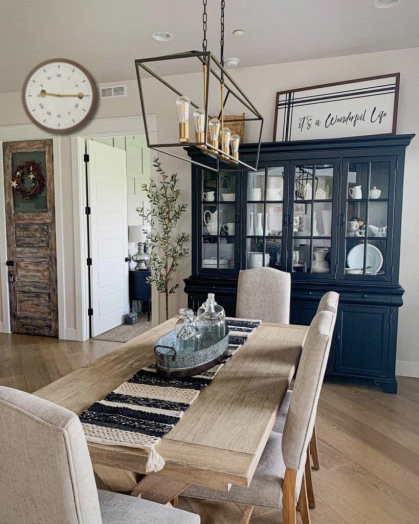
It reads 9,15
